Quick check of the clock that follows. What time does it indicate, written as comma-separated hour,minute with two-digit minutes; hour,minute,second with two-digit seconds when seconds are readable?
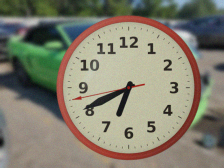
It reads 6,40,43
